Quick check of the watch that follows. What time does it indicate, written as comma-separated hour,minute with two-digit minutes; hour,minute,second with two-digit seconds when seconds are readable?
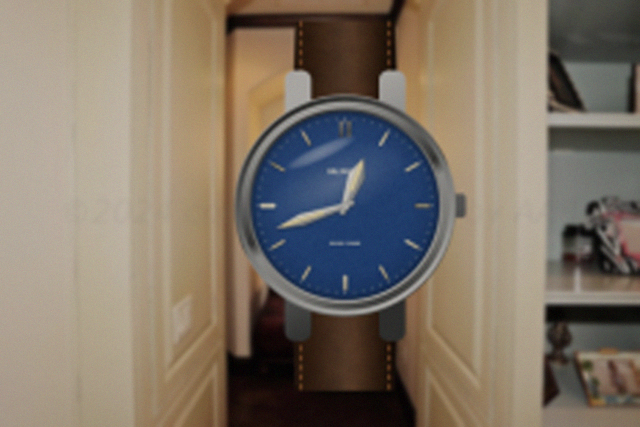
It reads 12,42
